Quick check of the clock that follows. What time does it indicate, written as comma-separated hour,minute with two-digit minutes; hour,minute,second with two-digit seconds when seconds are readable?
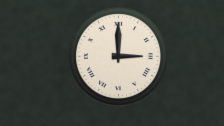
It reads 3,00
